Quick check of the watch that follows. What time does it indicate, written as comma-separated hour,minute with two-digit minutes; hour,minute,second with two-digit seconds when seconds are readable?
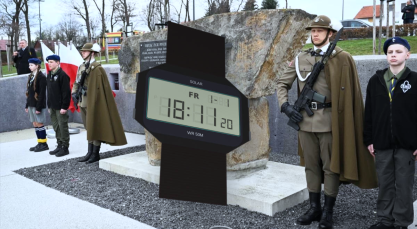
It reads 18,11,20
